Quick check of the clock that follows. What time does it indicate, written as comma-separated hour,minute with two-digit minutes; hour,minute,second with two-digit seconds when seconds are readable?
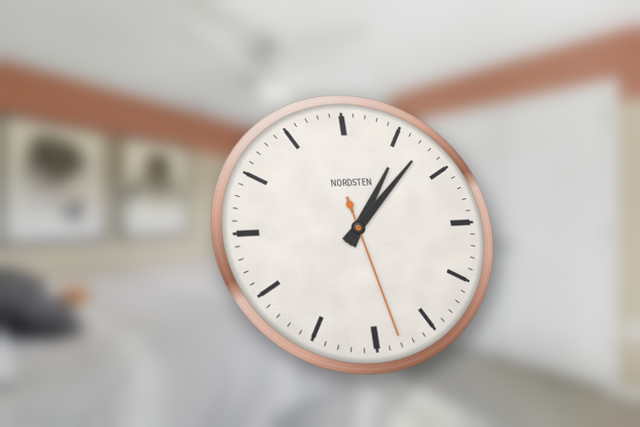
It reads 1,07,28
